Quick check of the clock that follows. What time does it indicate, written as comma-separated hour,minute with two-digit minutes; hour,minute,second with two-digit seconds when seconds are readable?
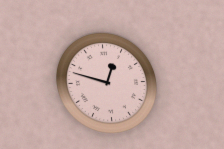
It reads 12,48
